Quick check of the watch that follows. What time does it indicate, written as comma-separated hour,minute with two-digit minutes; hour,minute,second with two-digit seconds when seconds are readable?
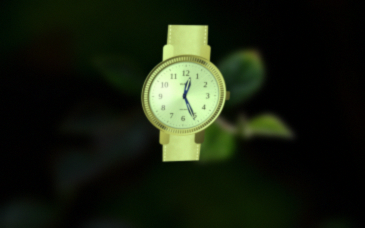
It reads 12,26
